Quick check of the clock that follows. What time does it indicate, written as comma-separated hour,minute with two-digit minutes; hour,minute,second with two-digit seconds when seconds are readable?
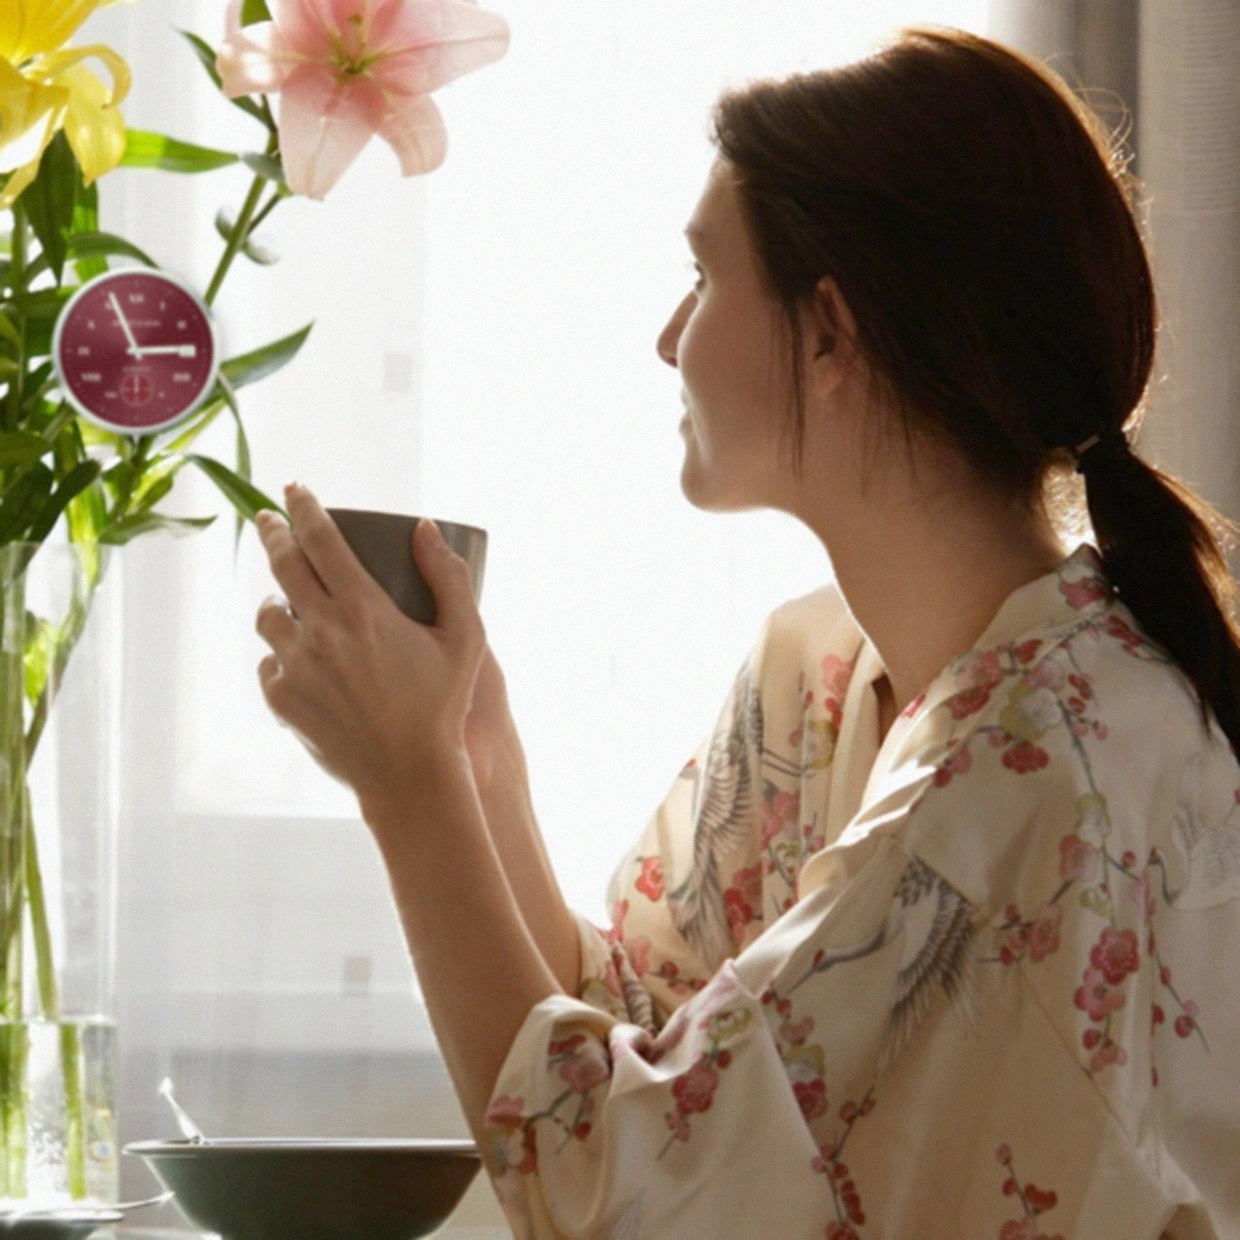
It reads 2,56
